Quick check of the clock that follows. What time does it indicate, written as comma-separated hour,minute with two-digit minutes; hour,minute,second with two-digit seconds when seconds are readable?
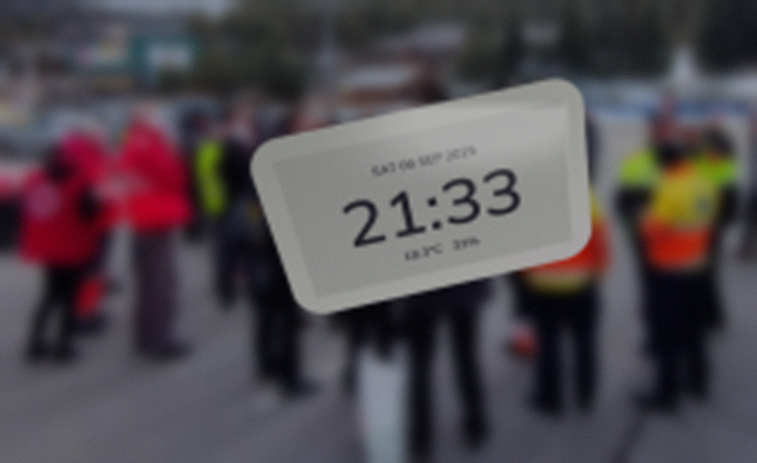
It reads 21,33
